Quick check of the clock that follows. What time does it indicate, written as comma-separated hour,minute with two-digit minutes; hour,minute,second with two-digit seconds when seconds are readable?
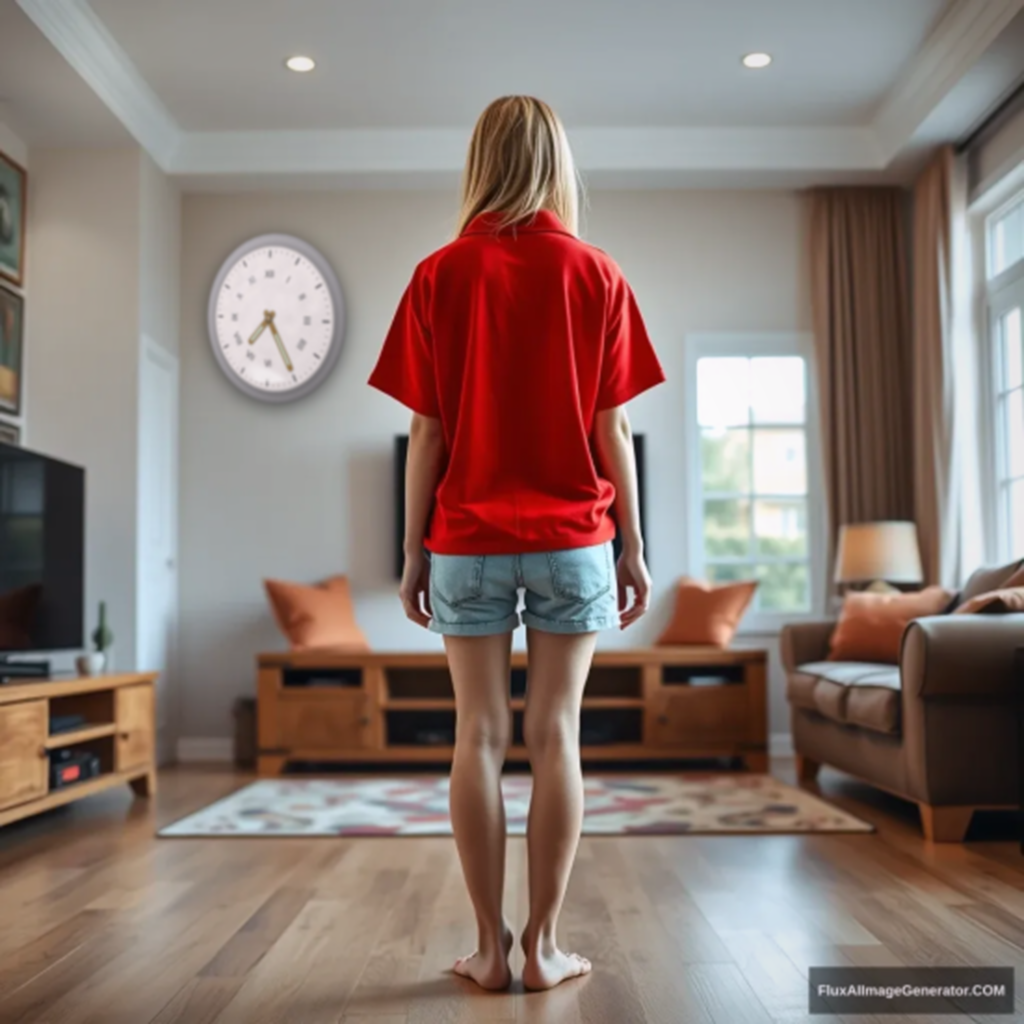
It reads 7,25
